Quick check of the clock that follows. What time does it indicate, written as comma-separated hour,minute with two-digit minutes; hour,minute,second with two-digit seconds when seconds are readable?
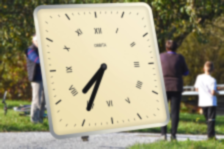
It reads 7,35
